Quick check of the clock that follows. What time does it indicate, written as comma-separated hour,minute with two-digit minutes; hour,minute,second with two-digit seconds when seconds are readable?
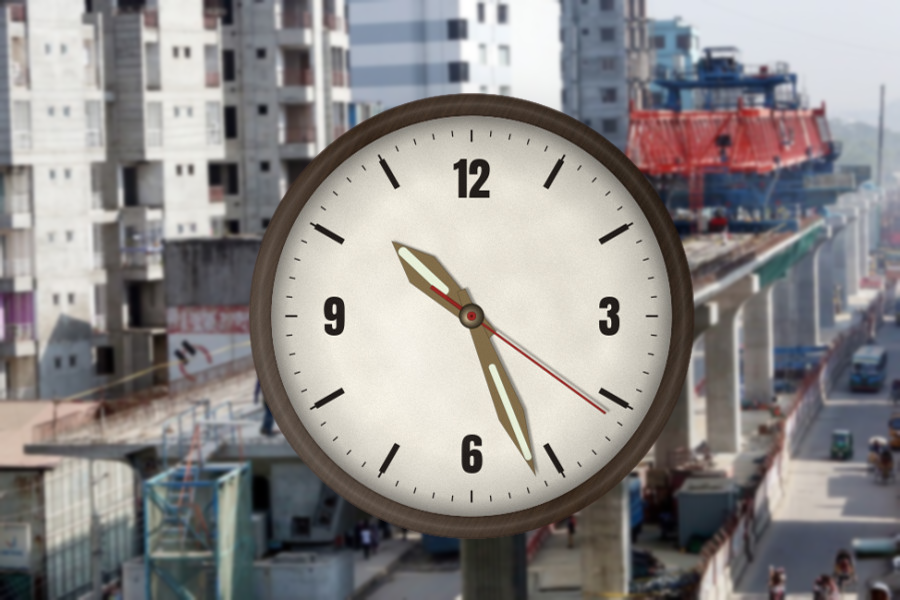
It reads 10,26,21
